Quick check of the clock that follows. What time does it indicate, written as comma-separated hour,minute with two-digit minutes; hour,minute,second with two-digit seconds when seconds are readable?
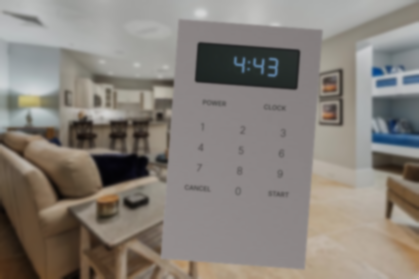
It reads 4,43
